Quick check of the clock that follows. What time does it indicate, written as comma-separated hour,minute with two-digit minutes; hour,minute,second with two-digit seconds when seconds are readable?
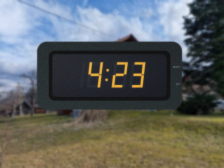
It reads 4,23
